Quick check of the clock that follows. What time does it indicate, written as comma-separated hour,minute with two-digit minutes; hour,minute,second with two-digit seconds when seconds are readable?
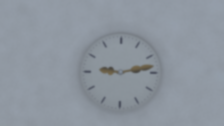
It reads 9,13
